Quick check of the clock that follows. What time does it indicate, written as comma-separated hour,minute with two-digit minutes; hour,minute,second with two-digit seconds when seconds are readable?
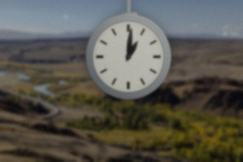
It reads 1,01
